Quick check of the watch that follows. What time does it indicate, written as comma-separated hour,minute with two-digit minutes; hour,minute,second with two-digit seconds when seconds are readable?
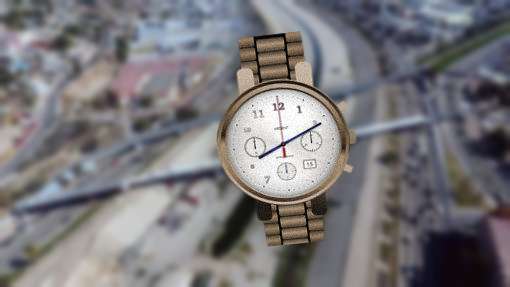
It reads 8,11
